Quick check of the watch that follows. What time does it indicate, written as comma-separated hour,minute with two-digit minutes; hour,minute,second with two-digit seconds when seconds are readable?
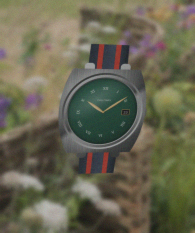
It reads 10,09
